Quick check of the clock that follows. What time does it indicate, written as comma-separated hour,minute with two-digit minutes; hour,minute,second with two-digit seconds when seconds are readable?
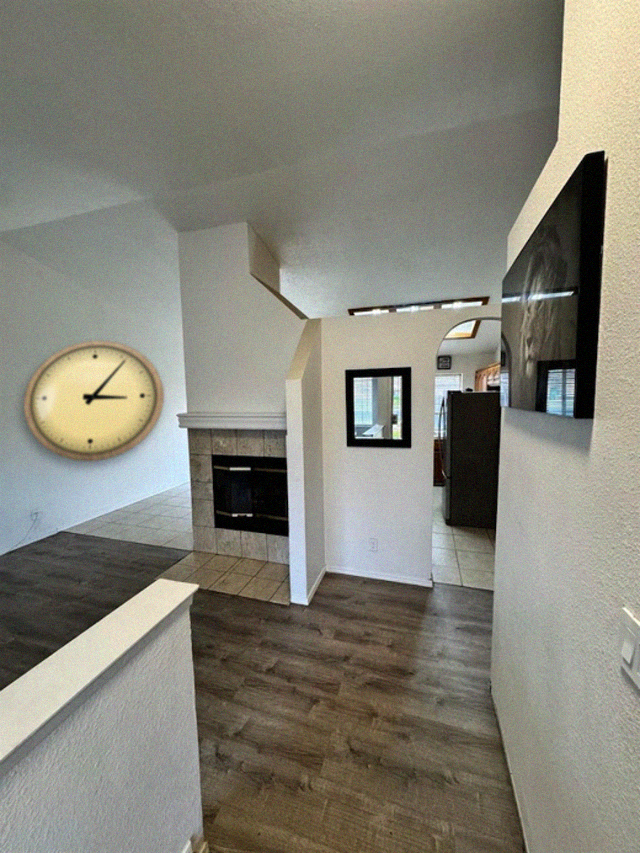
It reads 3,06
